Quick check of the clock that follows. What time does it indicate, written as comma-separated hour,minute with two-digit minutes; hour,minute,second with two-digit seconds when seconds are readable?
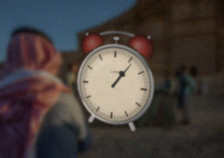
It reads 1,06
